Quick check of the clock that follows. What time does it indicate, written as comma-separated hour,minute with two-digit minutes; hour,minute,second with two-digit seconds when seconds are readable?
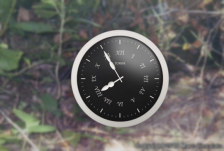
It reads 7,55
